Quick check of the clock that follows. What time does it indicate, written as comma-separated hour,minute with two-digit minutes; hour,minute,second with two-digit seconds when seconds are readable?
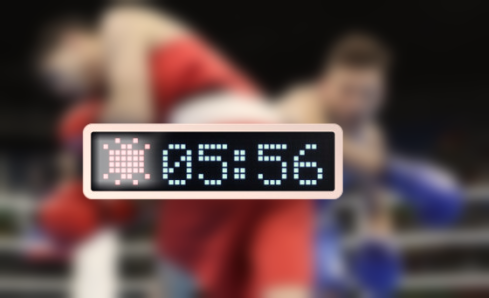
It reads 5,56
